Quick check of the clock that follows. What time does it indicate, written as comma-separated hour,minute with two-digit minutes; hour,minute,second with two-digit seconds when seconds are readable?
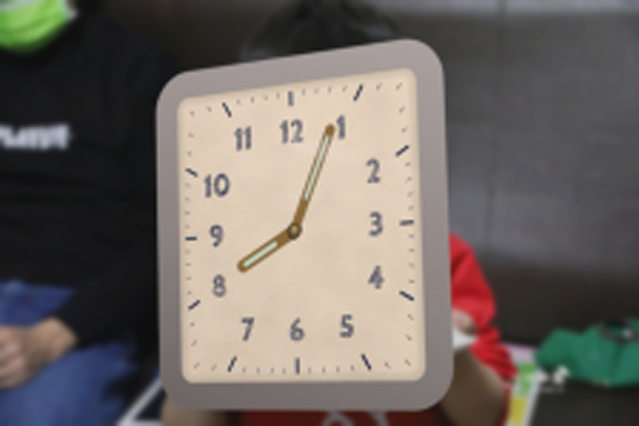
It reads 8,04
